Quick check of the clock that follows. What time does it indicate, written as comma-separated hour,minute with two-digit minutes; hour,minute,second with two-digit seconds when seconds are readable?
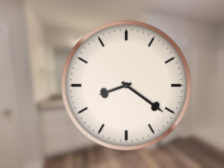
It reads 8,21
